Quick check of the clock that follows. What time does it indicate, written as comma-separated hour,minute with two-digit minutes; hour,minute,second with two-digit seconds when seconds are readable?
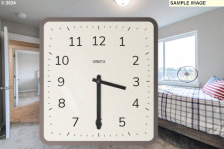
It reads 3,30
